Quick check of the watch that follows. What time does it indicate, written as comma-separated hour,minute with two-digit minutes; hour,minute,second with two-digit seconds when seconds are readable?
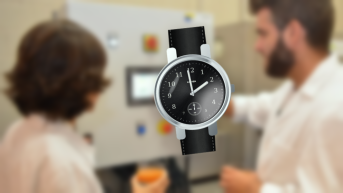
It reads 1,59
